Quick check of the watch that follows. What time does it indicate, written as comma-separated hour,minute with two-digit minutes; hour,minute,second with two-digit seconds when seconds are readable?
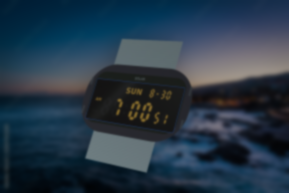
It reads 7,00,51
